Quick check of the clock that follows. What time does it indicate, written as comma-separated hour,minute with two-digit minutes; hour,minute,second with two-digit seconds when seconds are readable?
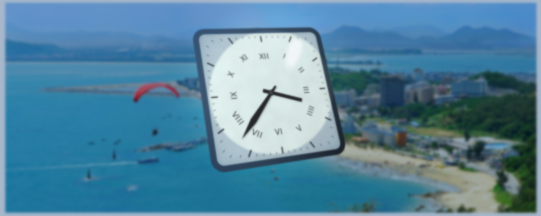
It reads 3,37
